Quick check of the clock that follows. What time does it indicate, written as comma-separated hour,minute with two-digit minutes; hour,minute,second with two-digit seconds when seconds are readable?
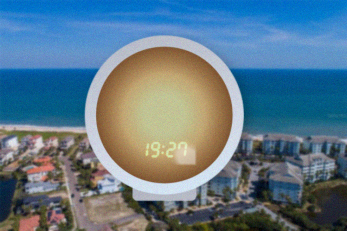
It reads 19,27
